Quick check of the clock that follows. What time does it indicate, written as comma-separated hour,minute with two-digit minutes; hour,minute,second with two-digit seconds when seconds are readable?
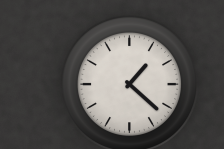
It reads 1,22
